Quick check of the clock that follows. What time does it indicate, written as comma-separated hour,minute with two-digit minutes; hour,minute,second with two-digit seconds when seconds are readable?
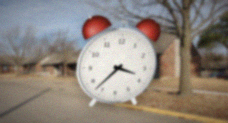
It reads 3,37
